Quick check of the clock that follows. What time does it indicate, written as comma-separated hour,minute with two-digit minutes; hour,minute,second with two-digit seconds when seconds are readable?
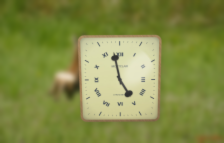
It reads 4,58
